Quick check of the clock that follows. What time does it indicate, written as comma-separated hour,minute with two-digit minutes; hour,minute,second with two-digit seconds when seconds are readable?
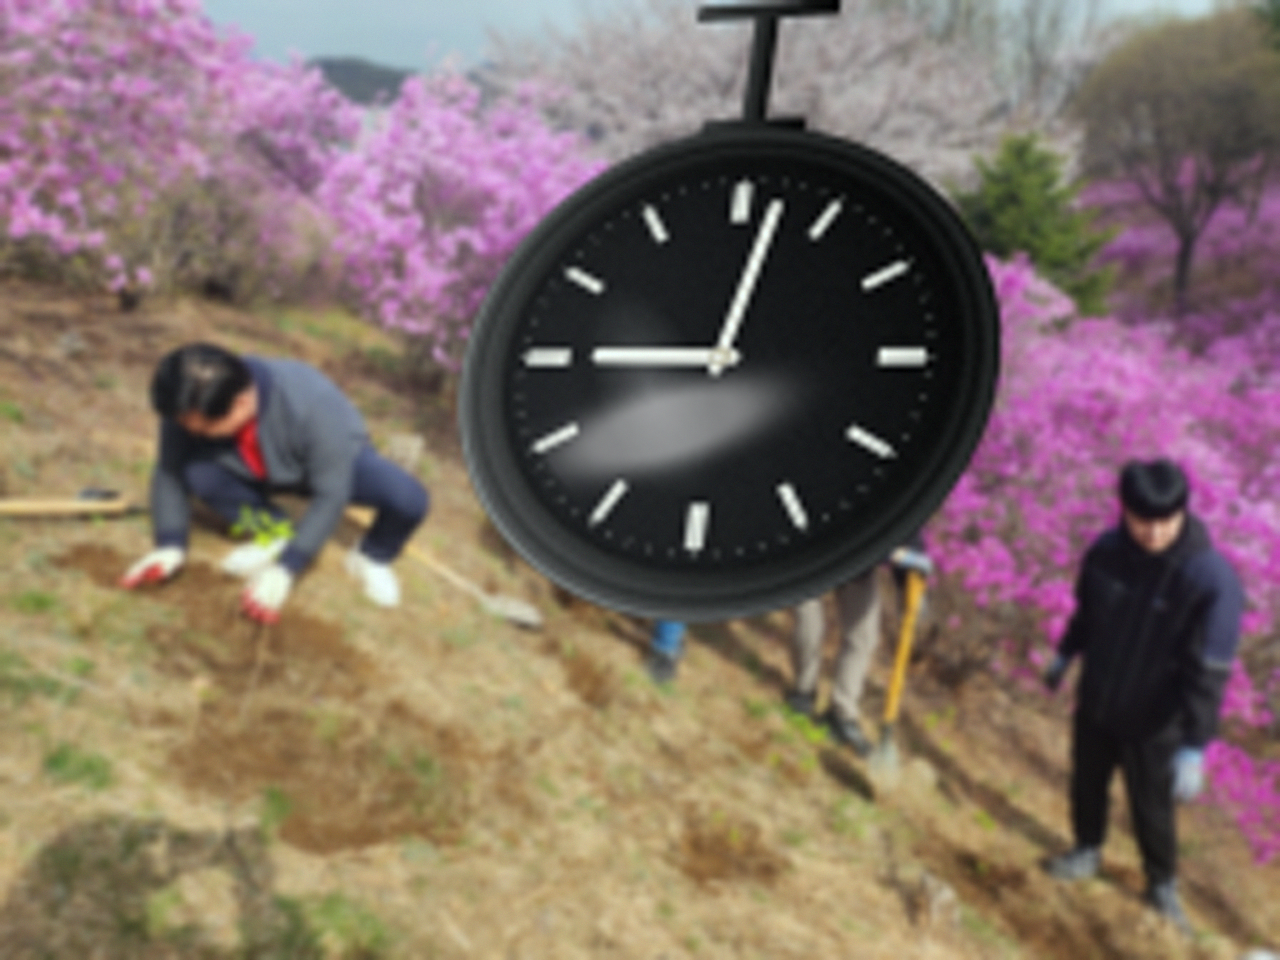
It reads 9,02
